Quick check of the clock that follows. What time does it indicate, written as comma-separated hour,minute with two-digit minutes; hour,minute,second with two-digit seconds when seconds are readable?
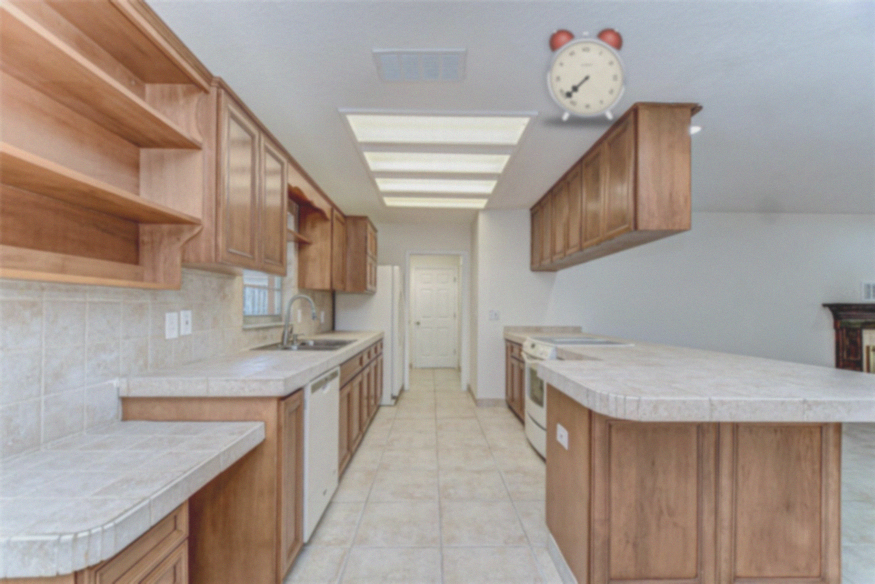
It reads 7,38
